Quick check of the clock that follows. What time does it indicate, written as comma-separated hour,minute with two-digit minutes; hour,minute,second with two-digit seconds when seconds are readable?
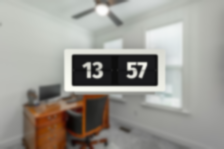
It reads 13,57
